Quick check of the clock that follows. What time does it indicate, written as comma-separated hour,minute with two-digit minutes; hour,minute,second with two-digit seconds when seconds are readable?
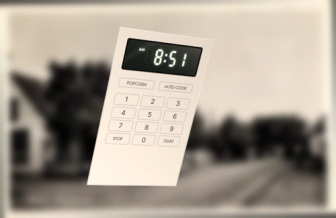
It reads 8,51
